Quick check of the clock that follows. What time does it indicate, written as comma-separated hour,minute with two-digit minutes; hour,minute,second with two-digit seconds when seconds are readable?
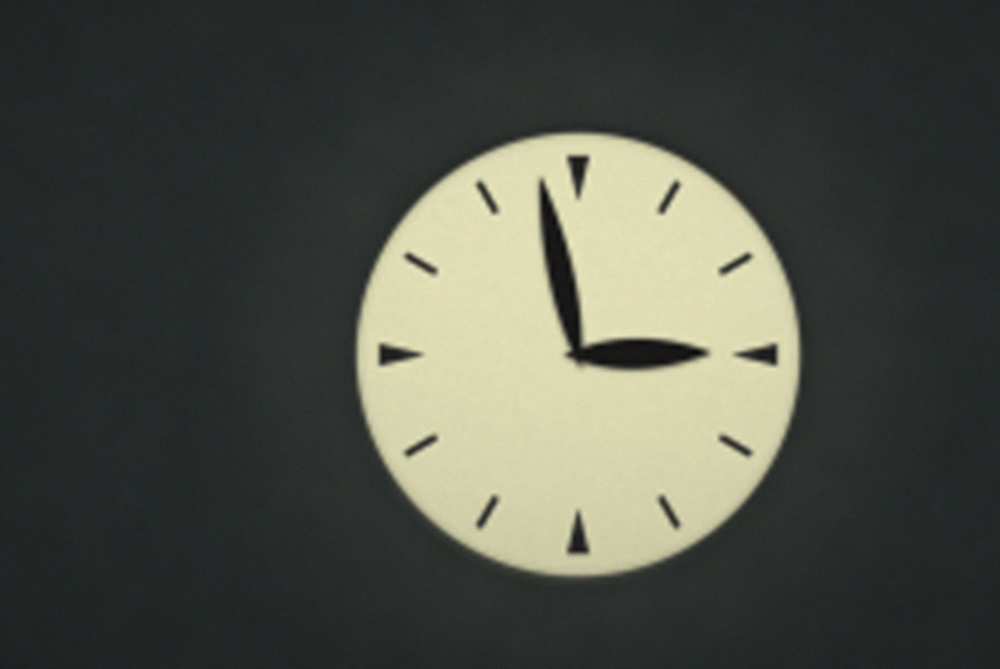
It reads 2,58
